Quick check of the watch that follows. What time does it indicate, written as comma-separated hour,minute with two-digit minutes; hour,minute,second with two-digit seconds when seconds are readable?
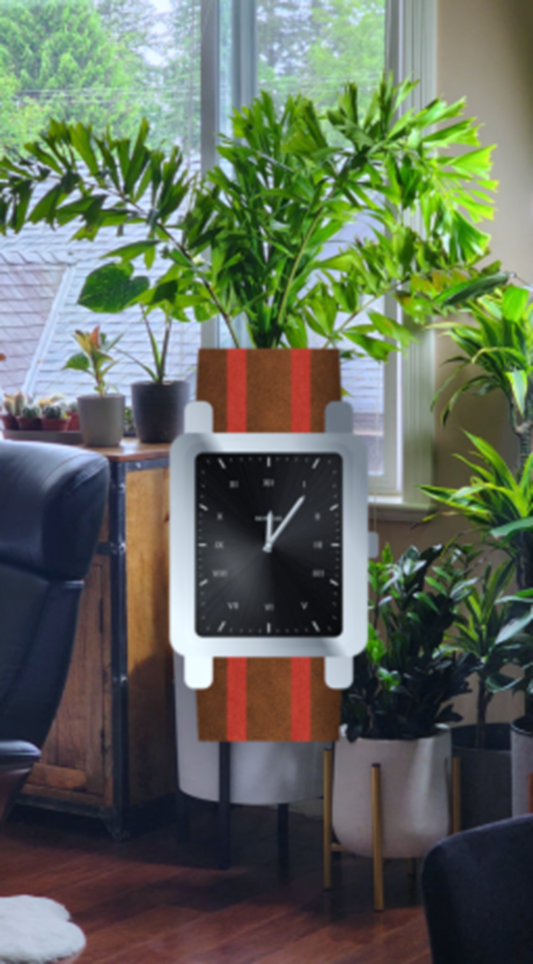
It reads 12,06
